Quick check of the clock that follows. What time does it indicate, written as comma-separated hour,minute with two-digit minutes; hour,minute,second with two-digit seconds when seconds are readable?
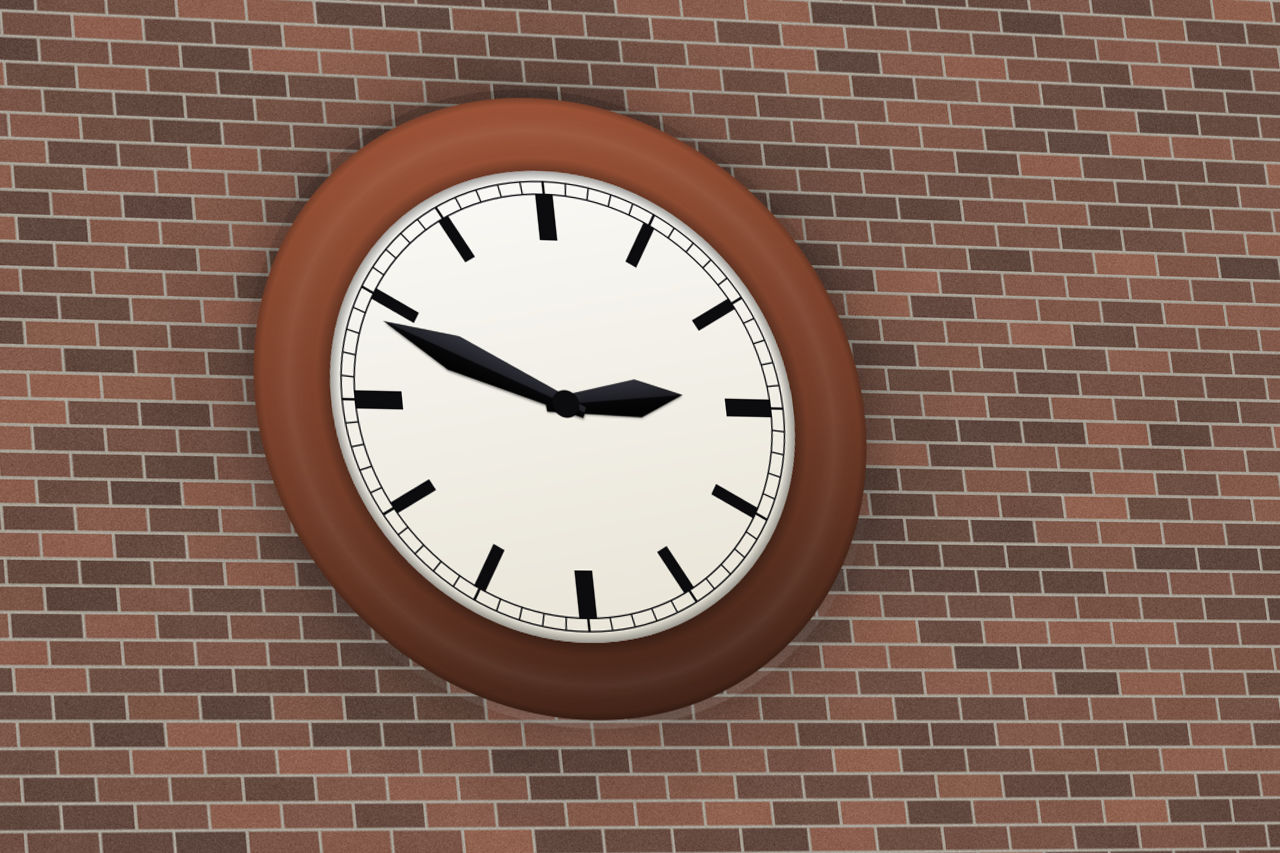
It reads 2,49
